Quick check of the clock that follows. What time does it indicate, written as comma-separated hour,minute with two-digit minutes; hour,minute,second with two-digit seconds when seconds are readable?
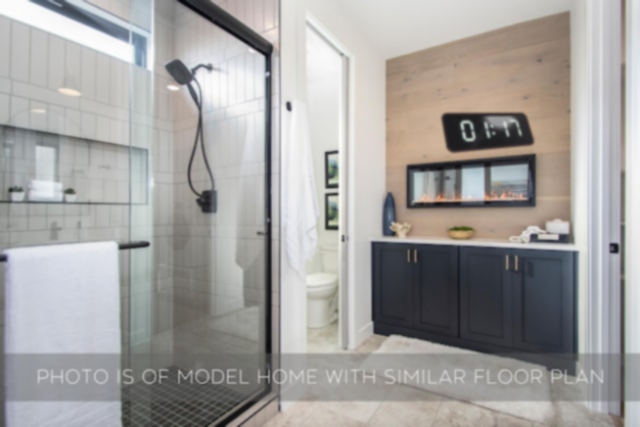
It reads 1,17
